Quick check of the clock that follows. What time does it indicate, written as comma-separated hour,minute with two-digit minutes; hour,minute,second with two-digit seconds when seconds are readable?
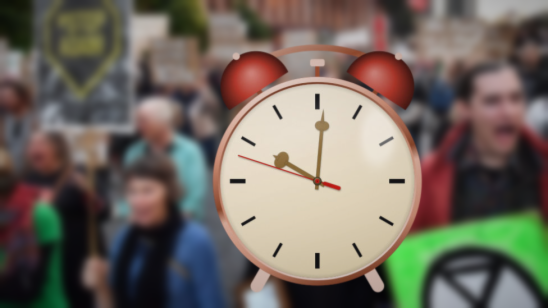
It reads 10,00,48
